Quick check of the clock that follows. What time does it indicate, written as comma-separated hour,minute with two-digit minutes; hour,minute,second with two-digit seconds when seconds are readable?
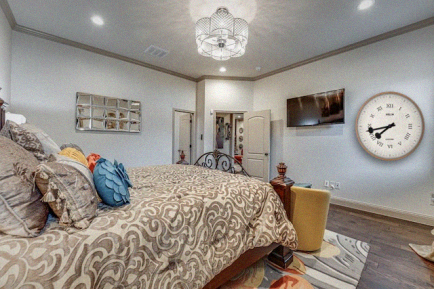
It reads 7,43
